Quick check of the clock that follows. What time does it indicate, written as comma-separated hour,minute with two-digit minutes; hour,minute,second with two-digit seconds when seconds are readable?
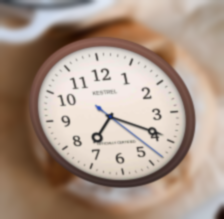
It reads 7,19,23
